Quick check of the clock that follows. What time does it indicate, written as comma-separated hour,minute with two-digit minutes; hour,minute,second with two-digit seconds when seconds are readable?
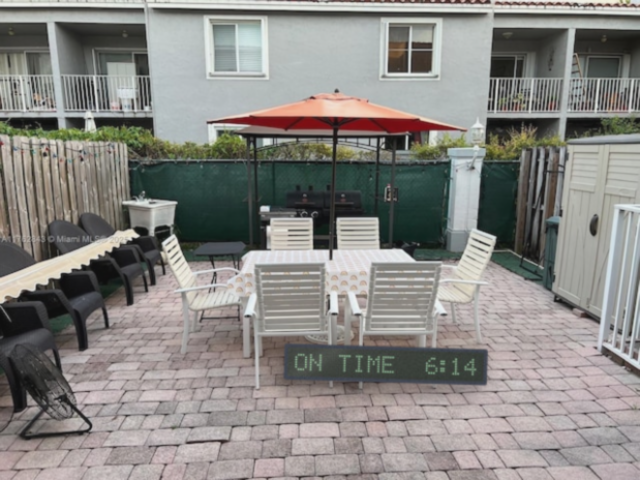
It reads 6,14
